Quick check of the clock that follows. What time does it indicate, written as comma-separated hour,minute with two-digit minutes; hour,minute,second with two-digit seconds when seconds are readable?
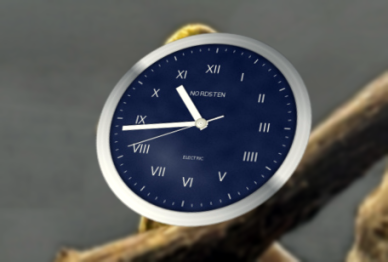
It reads 10,43,41
